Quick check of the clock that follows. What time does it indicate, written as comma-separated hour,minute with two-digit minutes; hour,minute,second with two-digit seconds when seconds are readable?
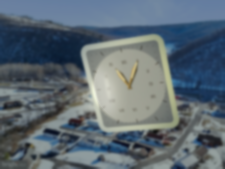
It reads 11,05
